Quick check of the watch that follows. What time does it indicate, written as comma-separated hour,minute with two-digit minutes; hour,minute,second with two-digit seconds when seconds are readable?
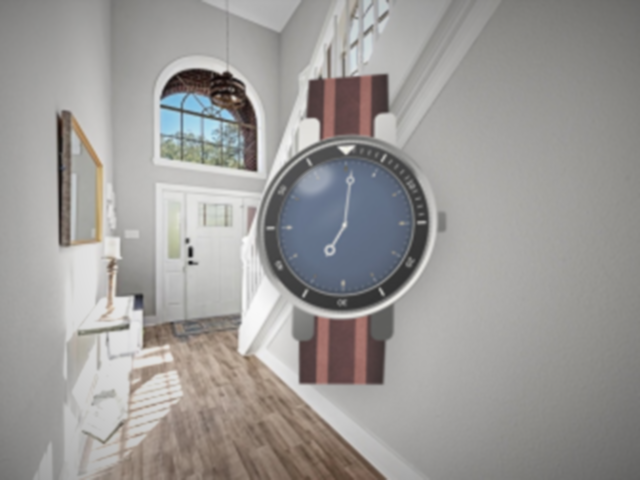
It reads 7,01
